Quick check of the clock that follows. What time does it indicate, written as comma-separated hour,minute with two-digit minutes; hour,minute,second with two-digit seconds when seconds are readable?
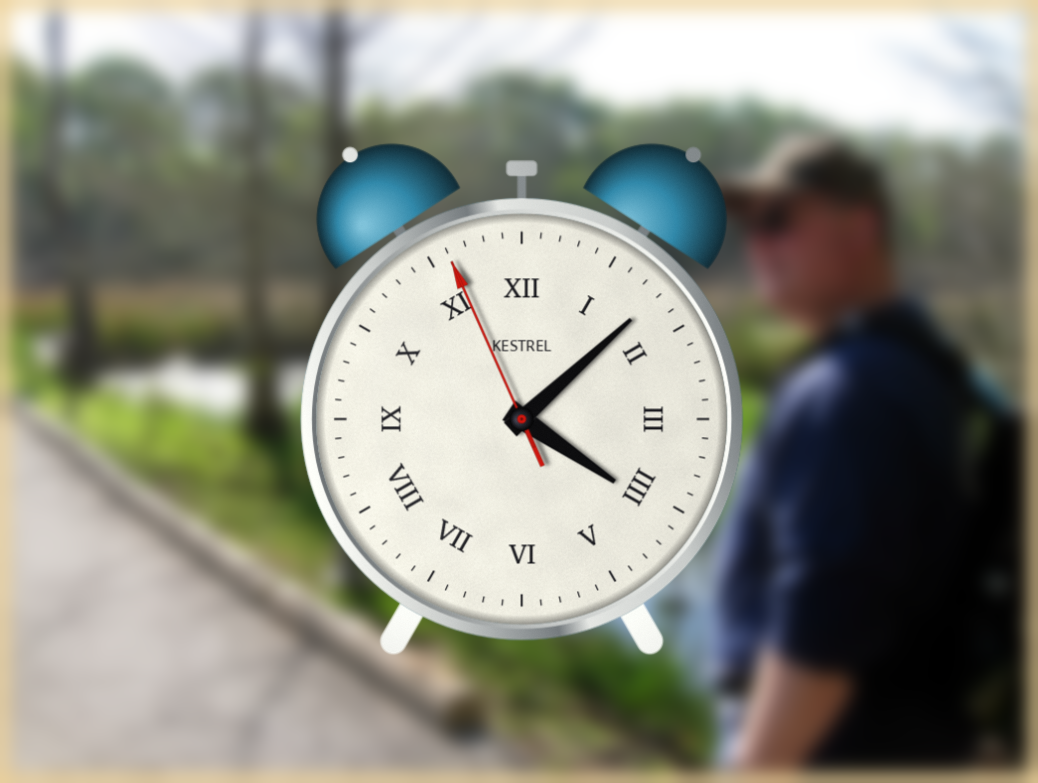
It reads 4,07,56
